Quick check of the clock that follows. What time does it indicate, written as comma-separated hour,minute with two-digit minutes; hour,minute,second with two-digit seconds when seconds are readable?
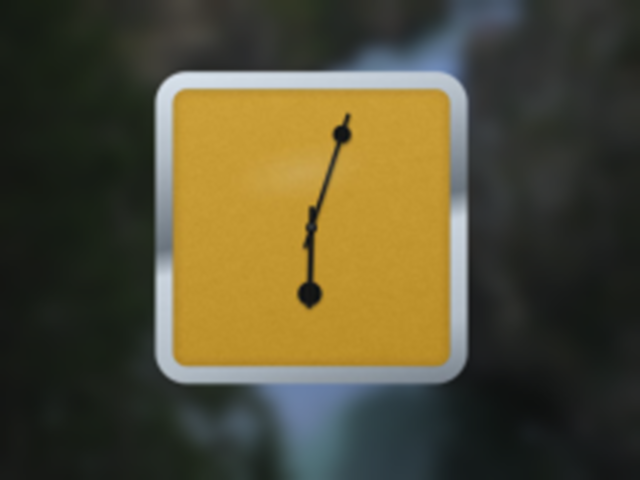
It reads 6,03
